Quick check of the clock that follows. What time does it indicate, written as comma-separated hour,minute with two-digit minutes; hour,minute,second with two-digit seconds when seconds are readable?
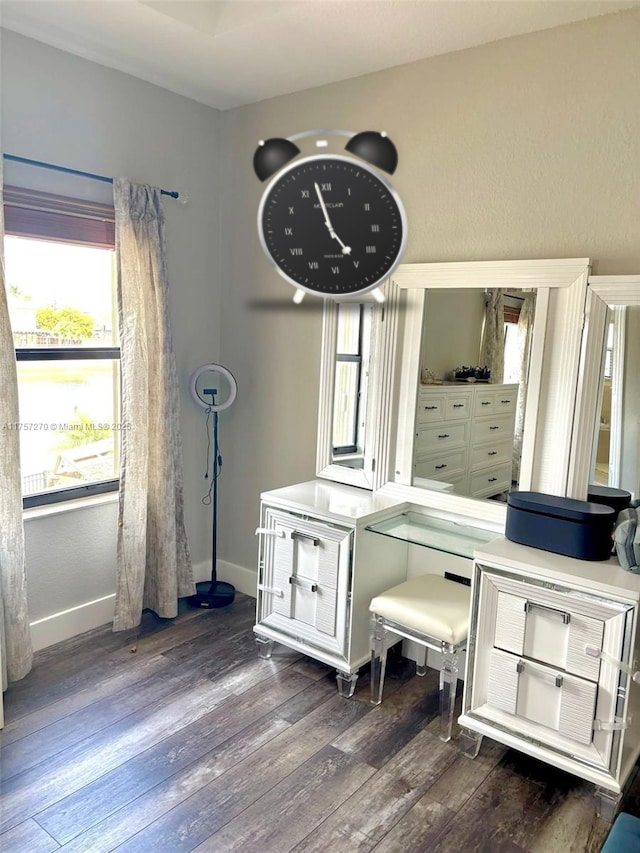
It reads 4,58
